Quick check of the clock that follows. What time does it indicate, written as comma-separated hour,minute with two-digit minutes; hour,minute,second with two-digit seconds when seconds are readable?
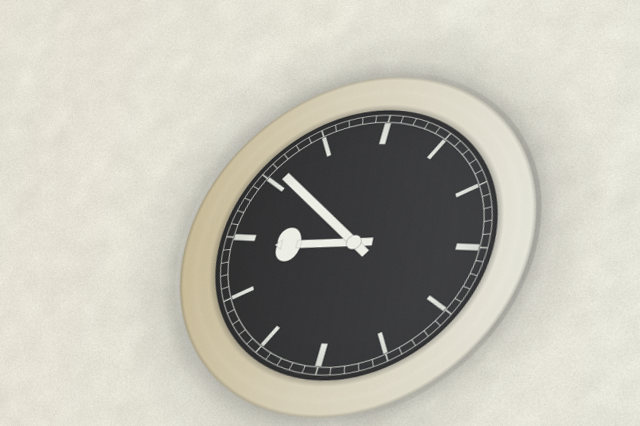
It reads 8,51
